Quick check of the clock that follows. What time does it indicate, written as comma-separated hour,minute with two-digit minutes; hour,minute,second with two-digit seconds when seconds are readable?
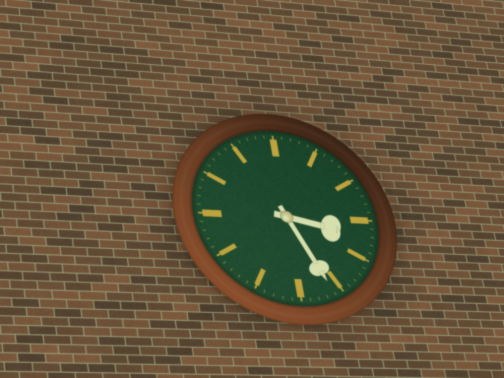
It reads 3,26
